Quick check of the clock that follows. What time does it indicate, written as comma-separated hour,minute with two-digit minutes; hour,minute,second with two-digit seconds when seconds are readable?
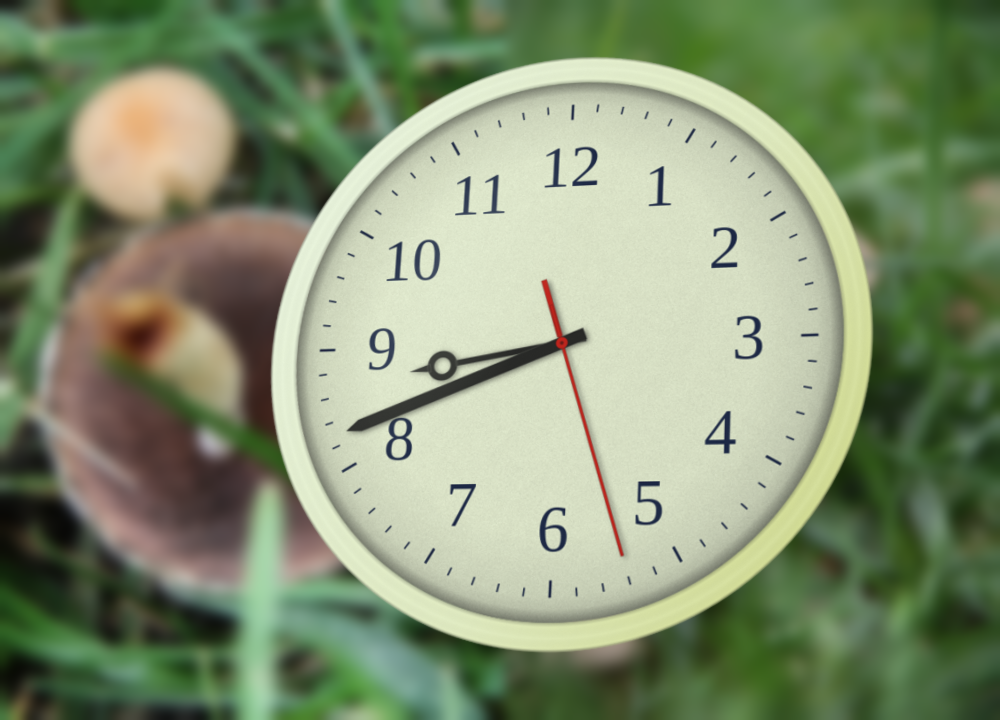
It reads 8,41,27
